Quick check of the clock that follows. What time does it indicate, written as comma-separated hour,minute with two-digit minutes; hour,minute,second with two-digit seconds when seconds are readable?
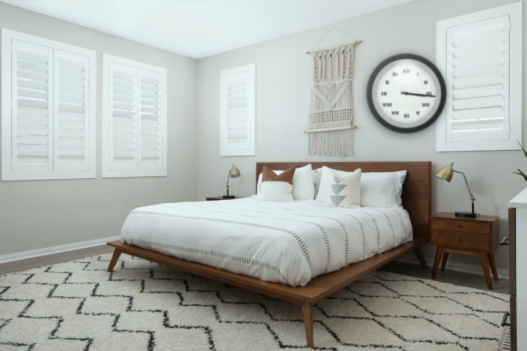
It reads 3,16
